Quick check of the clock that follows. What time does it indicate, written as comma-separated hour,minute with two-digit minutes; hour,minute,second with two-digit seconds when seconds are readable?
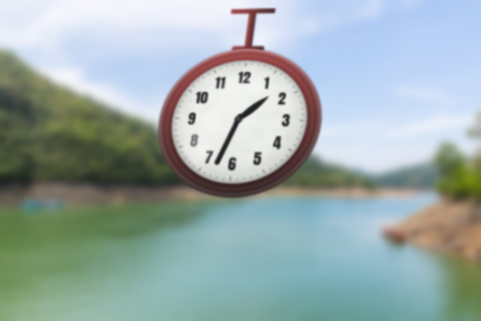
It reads 1,33
